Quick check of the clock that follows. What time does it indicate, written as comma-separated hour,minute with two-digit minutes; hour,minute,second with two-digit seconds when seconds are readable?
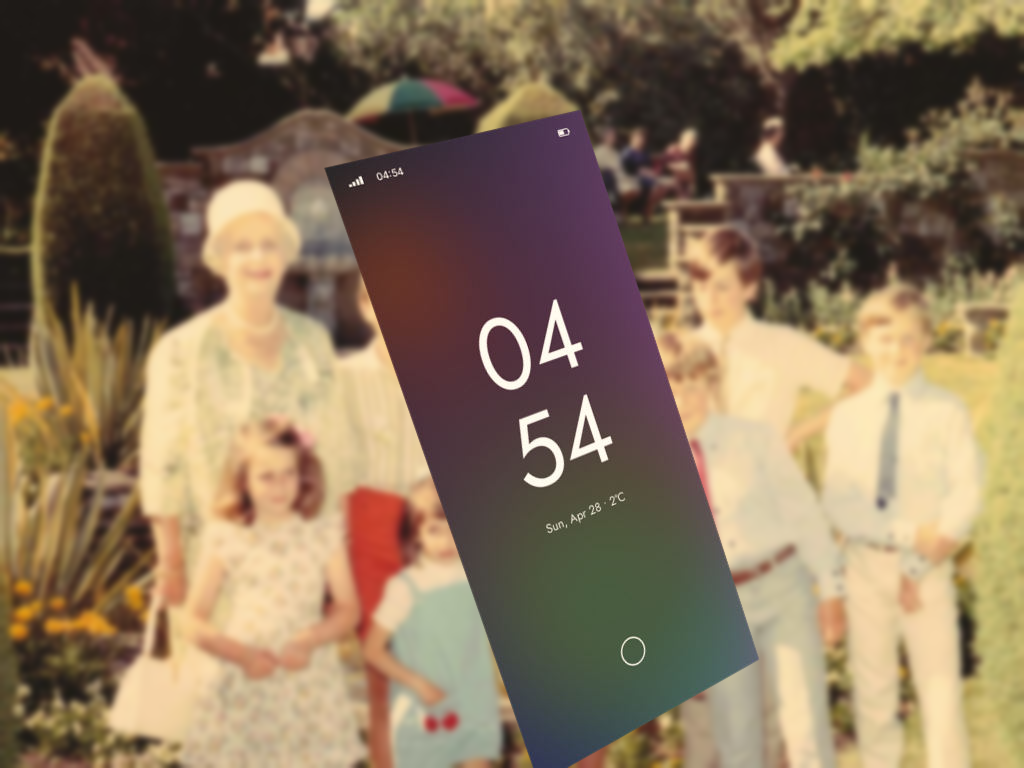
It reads 4,54
